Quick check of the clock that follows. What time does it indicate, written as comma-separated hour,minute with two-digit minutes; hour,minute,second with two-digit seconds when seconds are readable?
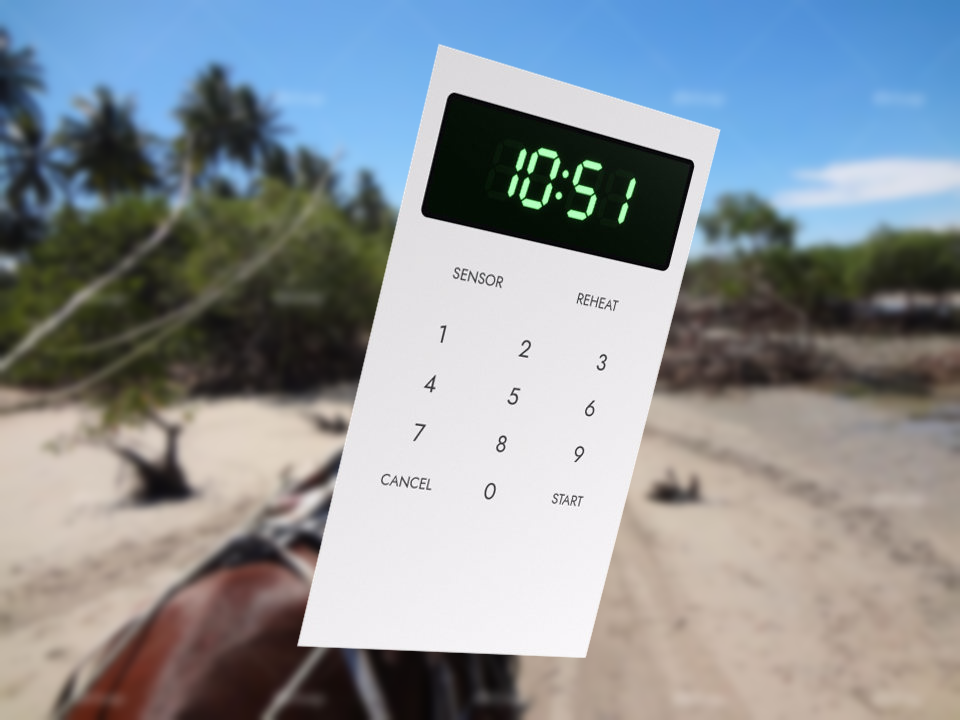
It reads 10,51
